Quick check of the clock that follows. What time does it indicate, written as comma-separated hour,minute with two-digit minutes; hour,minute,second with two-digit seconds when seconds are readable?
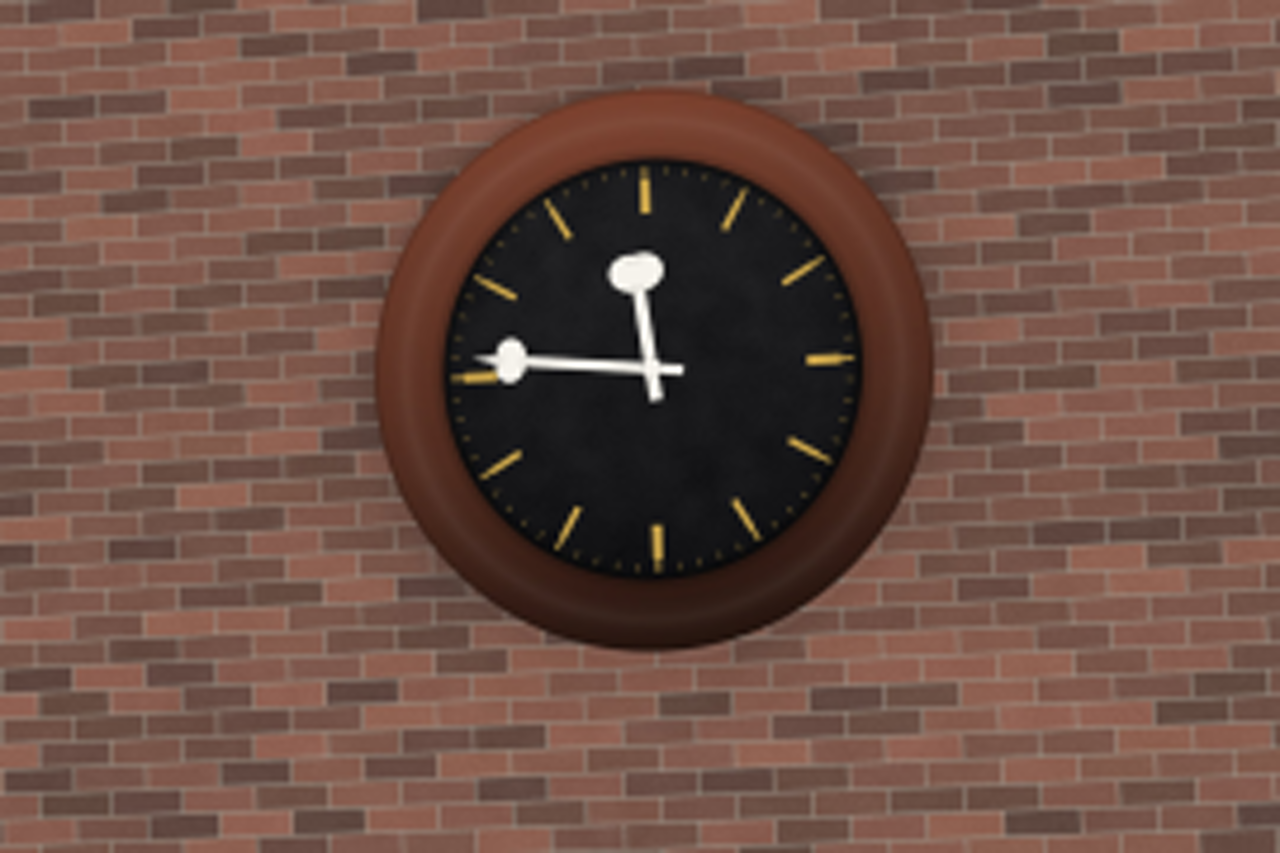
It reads 11,46
